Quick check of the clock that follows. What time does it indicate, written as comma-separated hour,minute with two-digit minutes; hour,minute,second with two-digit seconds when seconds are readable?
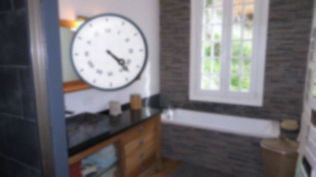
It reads 4,23
